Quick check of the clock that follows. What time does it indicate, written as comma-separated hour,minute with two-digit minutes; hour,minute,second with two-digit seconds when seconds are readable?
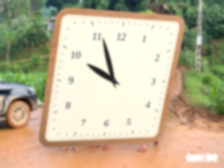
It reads 9,56
